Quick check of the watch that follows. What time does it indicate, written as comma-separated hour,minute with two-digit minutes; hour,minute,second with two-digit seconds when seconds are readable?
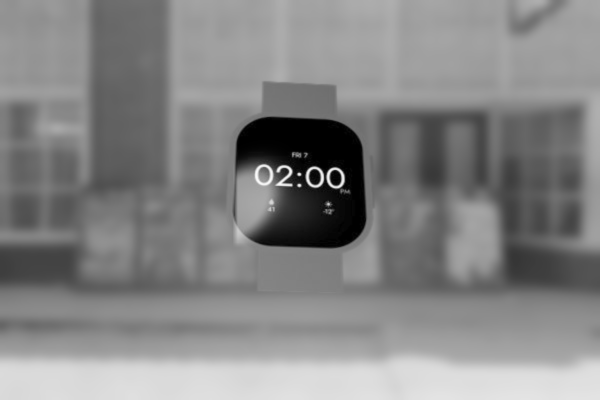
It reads 2,00
